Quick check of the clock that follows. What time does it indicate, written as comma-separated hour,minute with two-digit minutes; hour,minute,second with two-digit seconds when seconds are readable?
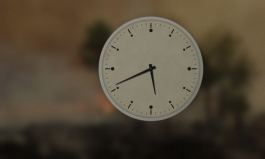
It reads 5,41
